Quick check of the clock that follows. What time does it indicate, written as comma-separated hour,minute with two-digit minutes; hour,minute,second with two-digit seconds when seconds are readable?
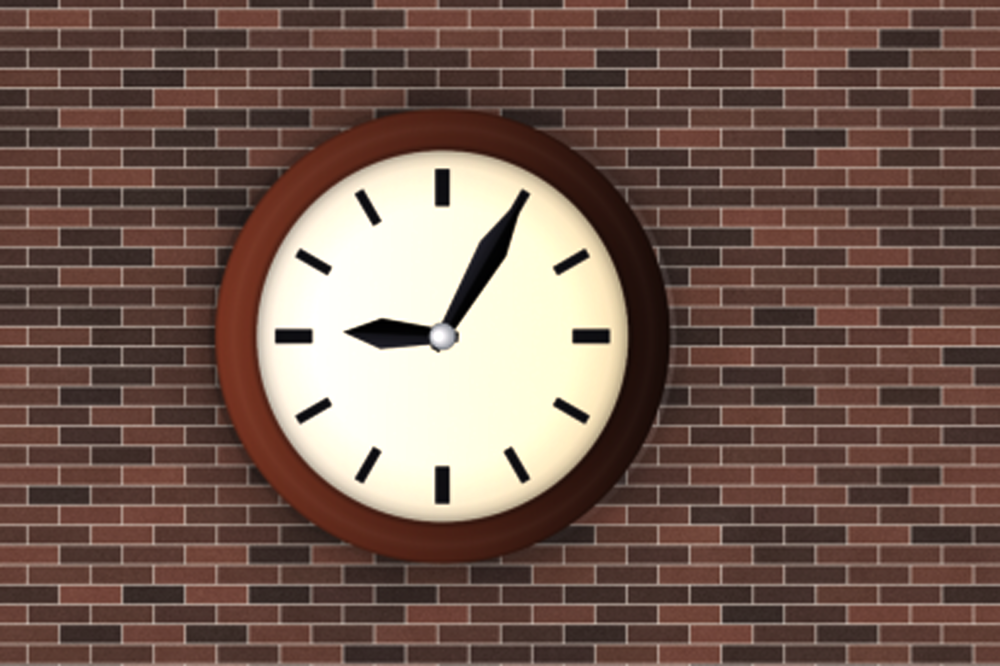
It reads 9,05
